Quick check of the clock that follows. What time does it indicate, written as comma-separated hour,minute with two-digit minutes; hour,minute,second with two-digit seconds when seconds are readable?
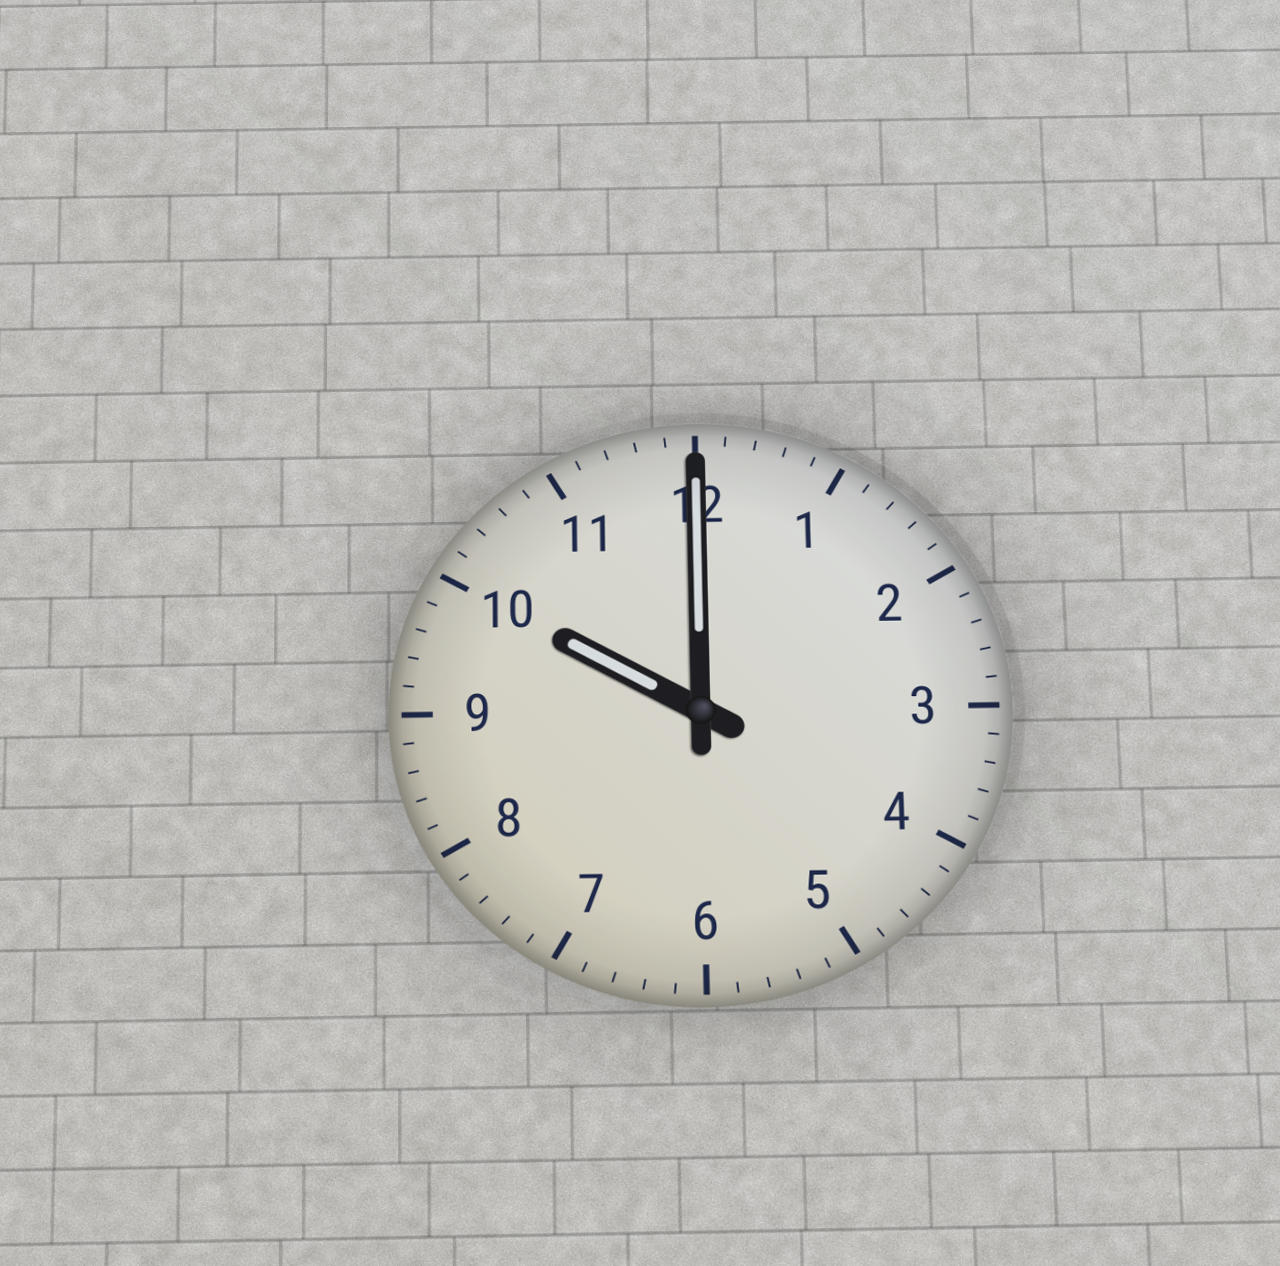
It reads 10,00
